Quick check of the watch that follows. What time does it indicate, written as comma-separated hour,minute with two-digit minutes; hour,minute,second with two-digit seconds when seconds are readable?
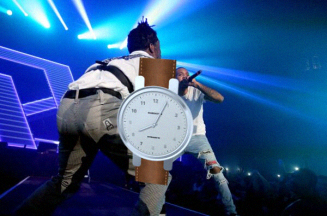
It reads 8,04
